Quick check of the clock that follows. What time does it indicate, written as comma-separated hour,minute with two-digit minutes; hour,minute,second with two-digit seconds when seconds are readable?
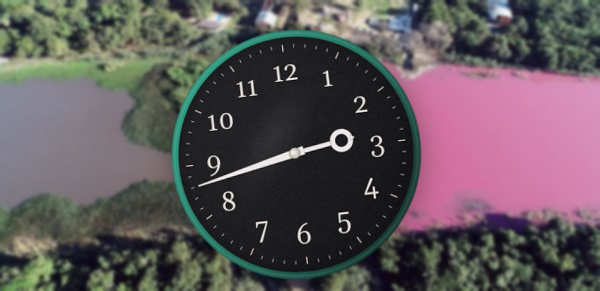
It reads 2,43
